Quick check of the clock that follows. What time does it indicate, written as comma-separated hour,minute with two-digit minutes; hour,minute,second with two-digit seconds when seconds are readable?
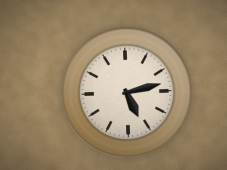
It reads 5,13
